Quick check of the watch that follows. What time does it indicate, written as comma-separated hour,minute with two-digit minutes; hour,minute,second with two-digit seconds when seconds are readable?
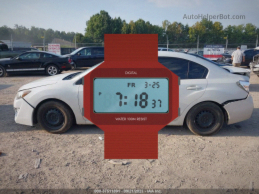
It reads 7,18,37
